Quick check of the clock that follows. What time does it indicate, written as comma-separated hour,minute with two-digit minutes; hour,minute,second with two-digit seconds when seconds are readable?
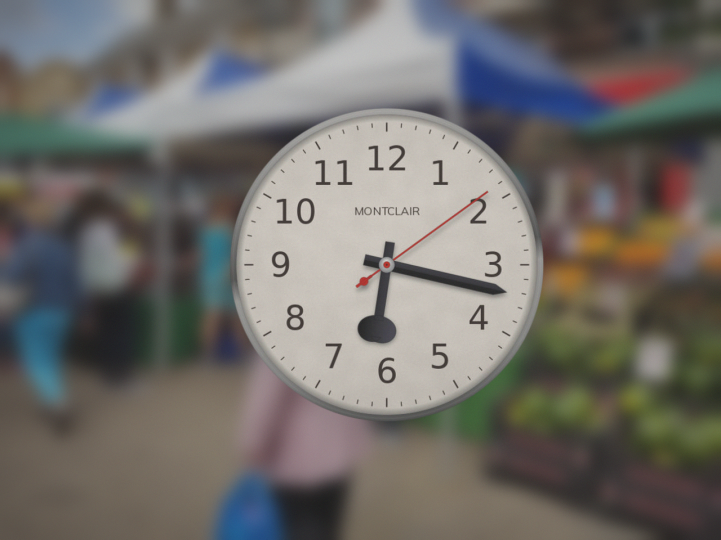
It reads 6,17,09
